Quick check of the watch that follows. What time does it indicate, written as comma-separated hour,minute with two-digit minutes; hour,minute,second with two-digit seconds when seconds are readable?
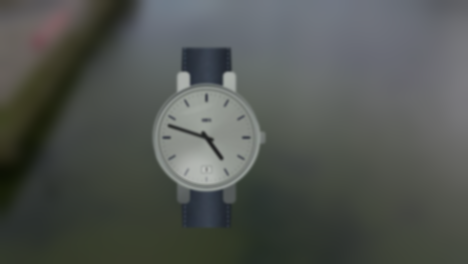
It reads 4,48
